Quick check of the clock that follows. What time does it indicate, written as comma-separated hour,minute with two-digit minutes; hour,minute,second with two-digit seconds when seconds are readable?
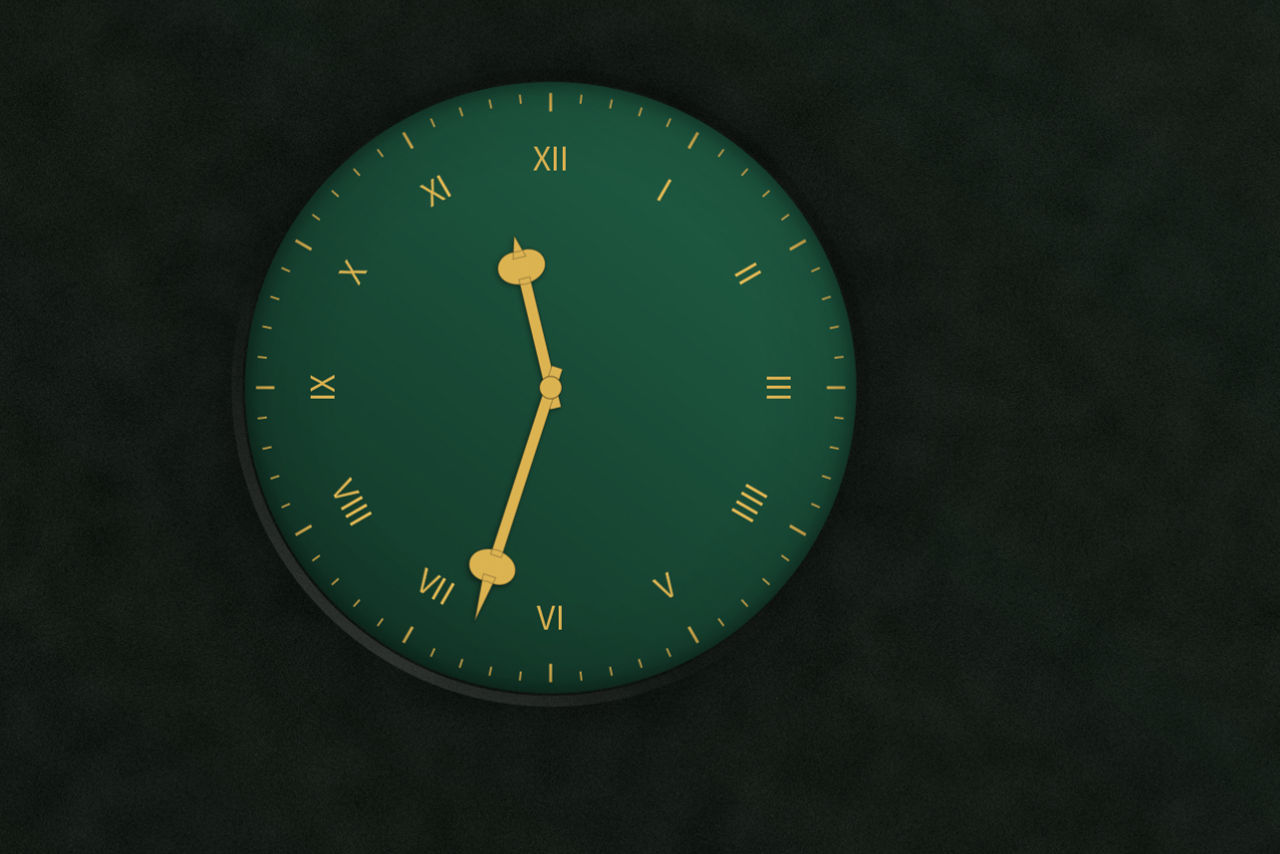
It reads 11,33
